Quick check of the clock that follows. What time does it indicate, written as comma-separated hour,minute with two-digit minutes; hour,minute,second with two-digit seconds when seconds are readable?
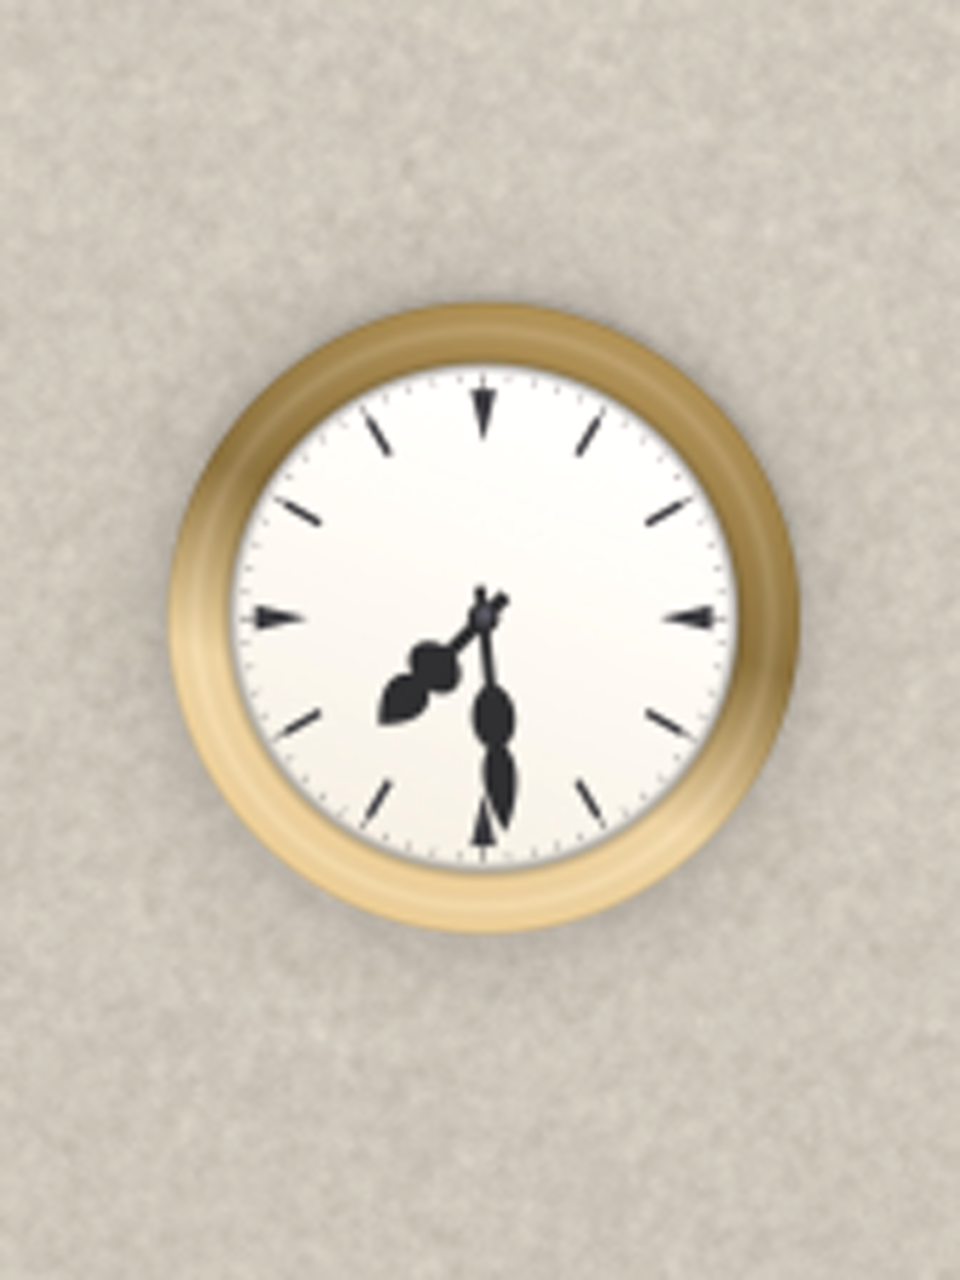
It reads 7,29
